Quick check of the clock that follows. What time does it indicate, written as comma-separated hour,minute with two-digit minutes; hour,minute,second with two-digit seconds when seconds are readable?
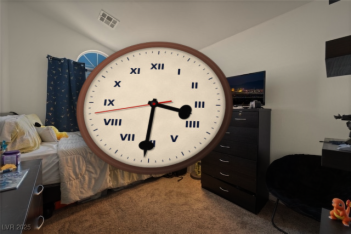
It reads 3,30,43
